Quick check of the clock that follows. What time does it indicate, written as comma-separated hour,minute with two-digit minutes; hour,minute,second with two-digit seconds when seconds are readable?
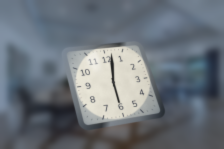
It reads 6,02
